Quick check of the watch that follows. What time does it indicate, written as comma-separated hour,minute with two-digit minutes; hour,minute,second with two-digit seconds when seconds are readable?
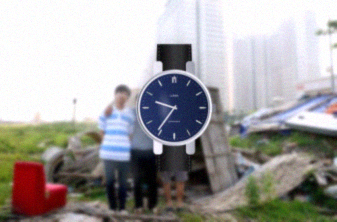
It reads 9,36
